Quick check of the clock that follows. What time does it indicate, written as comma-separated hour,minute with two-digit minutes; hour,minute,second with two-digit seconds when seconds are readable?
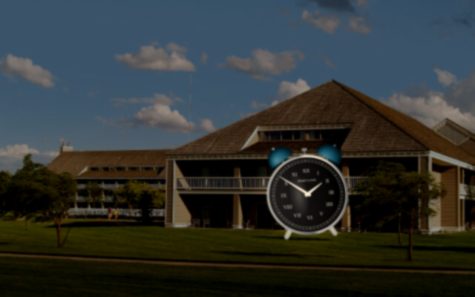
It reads 1,51
